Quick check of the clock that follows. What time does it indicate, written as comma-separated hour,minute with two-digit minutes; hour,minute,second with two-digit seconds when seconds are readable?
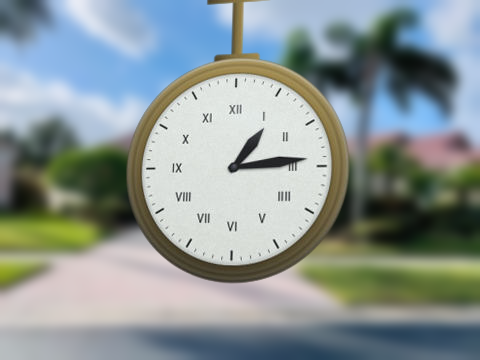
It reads 1,14
